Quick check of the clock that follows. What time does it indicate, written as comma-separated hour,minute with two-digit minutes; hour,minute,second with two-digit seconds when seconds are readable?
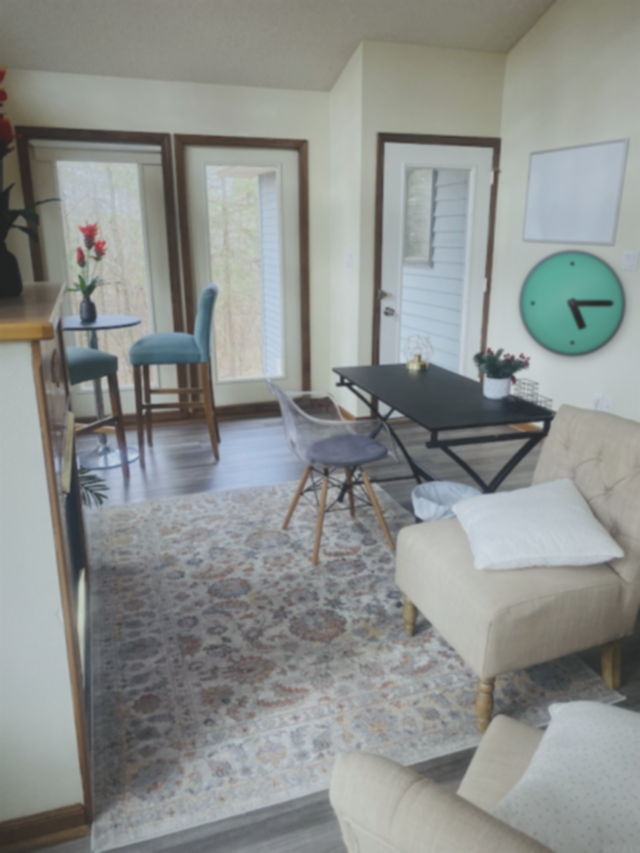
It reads 5,15
